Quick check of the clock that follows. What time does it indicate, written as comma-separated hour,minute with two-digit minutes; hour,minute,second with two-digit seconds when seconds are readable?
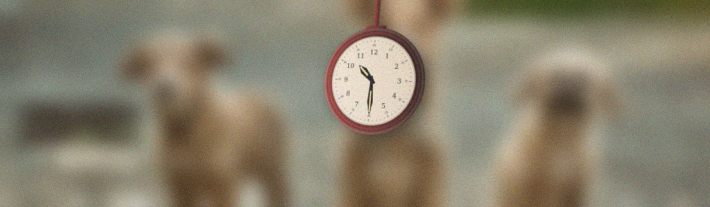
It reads 10,30
